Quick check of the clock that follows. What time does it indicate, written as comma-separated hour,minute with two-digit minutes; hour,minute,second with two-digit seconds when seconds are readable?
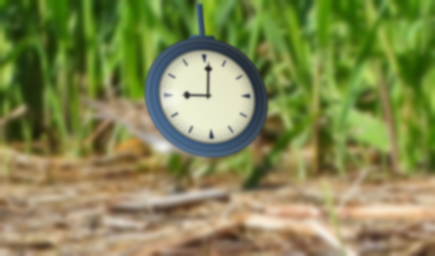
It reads 9,01
